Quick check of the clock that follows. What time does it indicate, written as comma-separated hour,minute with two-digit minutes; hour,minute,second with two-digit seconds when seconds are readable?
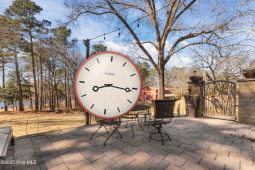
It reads 8,16
